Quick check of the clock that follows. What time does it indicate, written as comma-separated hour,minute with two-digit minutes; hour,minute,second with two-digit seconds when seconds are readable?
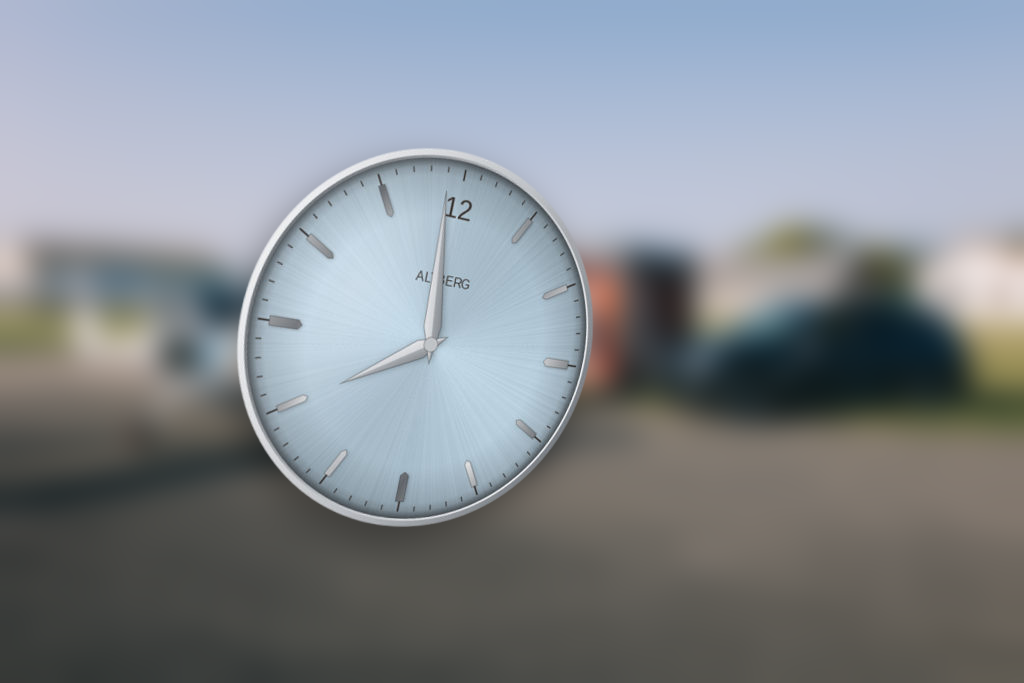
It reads 7,59
